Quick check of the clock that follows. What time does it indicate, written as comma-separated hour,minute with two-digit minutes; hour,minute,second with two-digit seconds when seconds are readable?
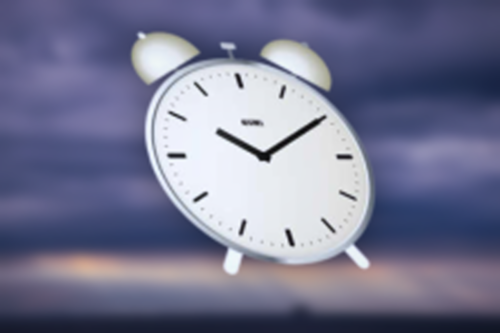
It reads 10,10
